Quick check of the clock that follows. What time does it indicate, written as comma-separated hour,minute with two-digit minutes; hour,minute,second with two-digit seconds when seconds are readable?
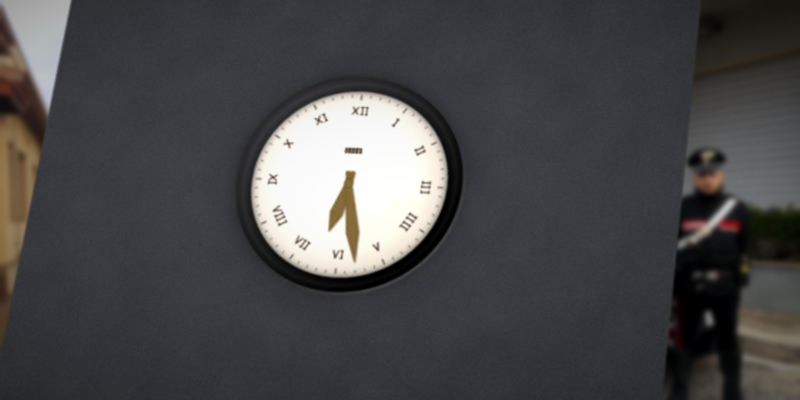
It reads 6,28
